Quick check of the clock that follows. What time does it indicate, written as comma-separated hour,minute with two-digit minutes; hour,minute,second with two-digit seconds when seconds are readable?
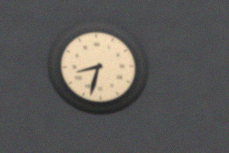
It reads 8,33
